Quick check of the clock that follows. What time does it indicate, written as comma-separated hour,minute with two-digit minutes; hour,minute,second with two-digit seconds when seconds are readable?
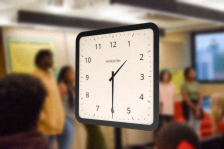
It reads 1,30
